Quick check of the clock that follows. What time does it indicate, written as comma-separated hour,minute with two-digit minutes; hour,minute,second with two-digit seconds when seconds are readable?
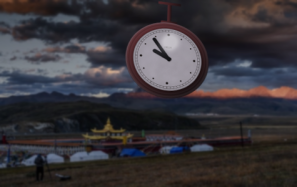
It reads 9,54
